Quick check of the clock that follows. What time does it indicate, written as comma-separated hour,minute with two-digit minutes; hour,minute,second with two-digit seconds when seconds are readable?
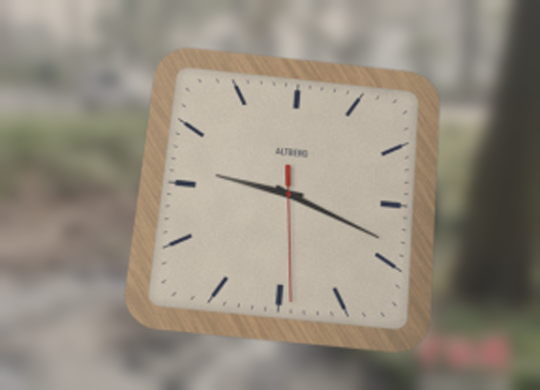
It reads 9,18,29
